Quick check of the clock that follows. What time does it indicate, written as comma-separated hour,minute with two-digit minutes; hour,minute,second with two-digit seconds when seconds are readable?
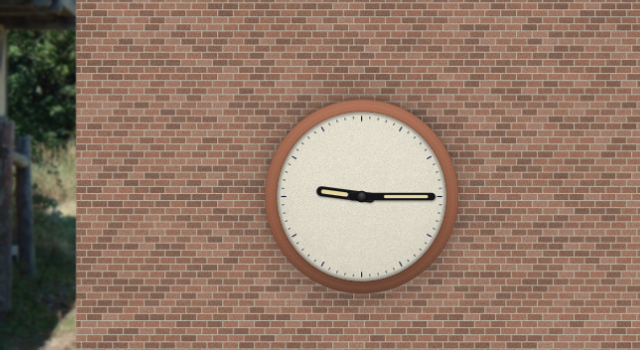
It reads 9,15
